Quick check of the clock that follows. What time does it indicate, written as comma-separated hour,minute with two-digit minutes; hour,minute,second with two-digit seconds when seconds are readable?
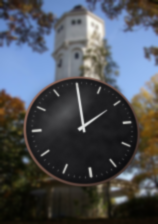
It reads 2,00
